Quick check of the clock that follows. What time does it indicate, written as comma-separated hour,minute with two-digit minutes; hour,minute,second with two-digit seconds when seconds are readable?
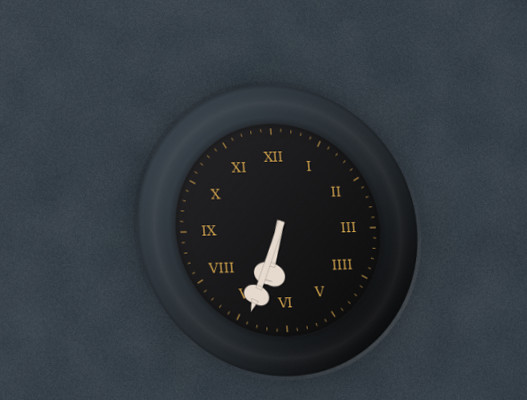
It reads 6,34
